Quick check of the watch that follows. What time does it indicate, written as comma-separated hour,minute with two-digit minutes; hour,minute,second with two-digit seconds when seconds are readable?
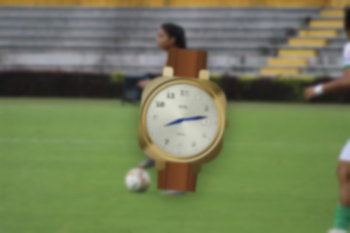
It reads 8,13
